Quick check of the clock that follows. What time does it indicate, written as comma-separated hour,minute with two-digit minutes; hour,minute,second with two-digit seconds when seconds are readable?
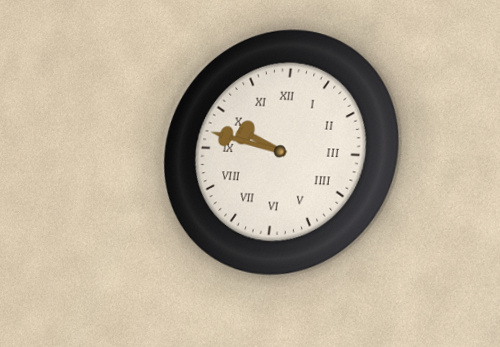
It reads 9,47
